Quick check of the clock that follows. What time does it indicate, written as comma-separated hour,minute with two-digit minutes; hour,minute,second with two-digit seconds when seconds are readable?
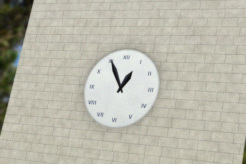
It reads 12,55
